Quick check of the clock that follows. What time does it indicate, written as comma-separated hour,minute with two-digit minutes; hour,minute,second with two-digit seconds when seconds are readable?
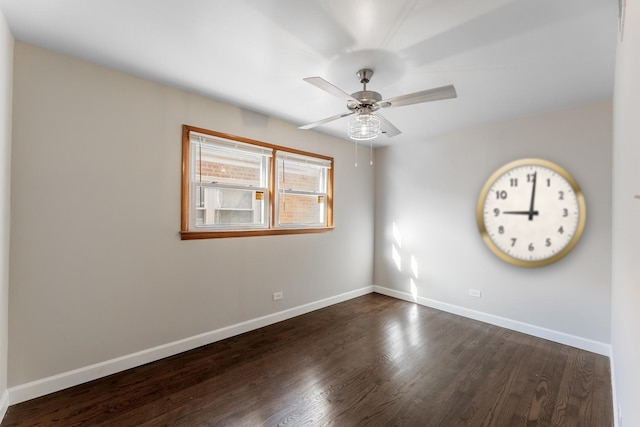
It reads 9,01
